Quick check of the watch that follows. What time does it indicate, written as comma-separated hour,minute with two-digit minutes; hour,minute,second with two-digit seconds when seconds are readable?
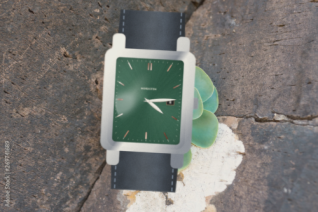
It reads 4,14
